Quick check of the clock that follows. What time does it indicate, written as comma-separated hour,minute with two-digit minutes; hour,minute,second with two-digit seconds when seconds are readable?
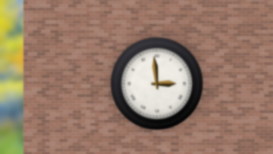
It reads 2,59
